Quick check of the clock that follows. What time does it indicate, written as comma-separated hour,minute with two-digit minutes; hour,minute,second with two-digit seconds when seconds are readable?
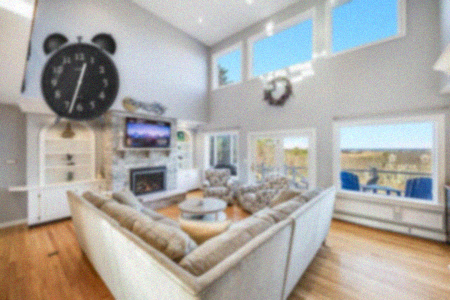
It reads 12,33
